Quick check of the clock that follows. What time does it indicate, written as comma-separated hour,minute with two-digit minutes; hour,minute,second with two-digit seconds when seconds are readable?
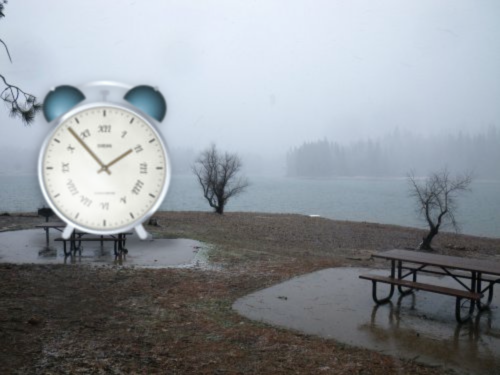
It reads 1,53
